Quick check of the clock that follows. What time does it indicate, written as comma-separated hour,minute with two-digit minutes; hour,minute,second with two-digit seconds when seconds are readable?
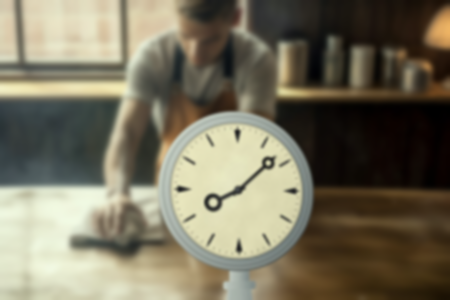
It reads 8,08
